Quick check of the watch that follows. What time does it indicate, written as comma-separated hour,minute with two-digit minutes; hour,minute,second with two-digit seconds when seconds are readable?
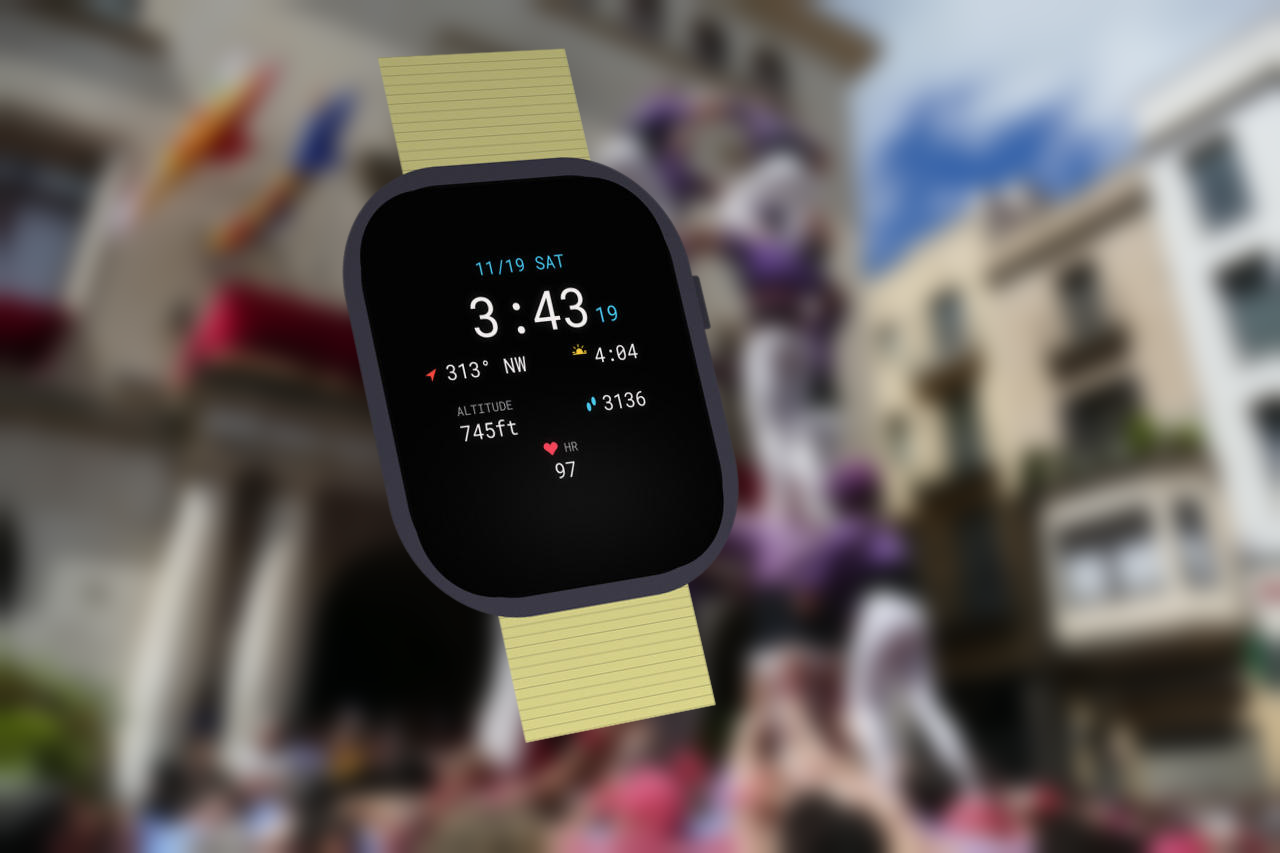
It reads 3,43,19
